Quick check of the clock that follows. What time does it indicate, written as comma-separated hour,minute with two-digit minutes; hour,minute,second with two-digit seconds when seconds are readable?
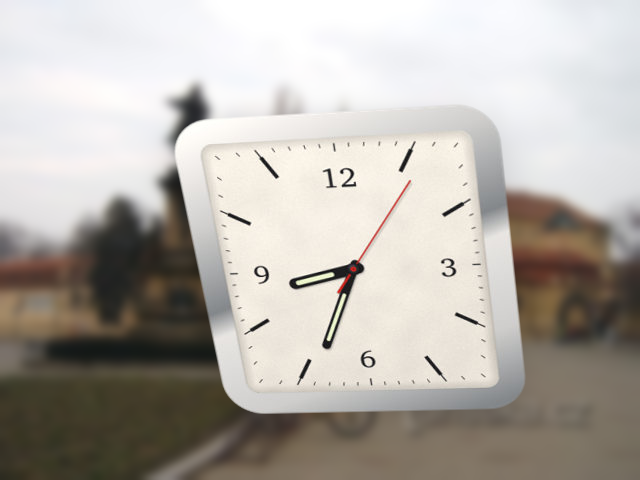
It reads 8,34,06
